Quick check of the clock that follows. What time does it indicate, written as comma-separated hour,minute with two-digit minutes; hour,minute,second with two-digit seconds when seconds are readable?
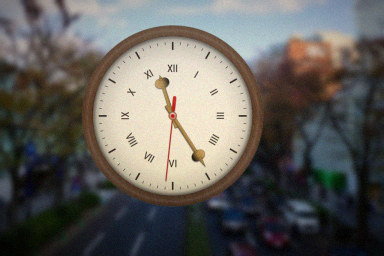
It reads 11,24,31
